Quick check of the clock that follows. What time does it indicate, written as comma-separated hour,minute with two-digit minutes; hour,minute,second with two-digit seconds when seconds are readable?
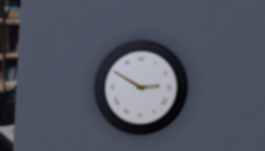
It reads 2,50
